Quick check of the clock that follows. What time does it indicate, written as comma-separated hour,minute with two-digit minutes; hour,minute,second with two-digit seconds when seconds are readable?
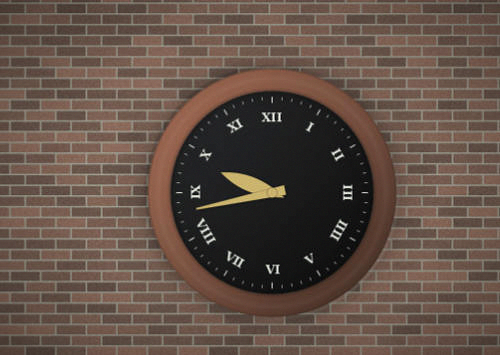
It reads 9,43
